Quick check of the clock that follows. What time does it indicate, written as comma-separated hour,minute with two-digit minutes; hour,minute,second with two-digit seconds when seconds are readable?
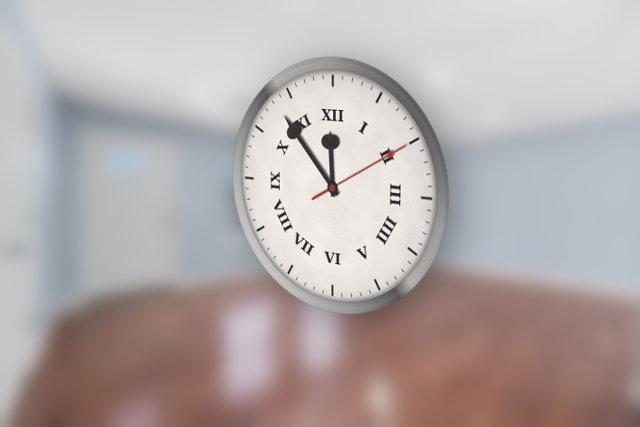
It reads 11,53,10
